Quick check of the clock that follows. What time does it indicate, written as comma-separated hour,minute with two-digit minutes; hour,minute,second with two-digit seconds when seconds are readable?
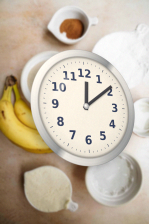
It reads 12,09
